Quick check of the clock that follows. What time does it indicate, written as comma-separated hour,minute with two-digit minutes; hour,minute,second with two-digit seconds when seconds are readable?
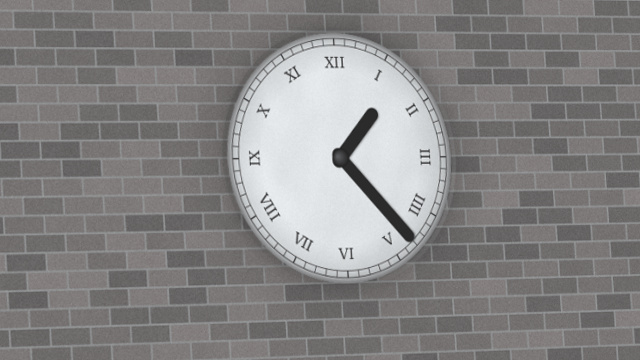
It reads 1,23
